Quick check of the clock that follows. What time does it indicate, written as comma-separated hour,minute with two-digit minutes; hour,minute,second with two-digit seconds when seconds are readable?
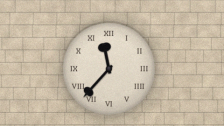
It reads 11,37
